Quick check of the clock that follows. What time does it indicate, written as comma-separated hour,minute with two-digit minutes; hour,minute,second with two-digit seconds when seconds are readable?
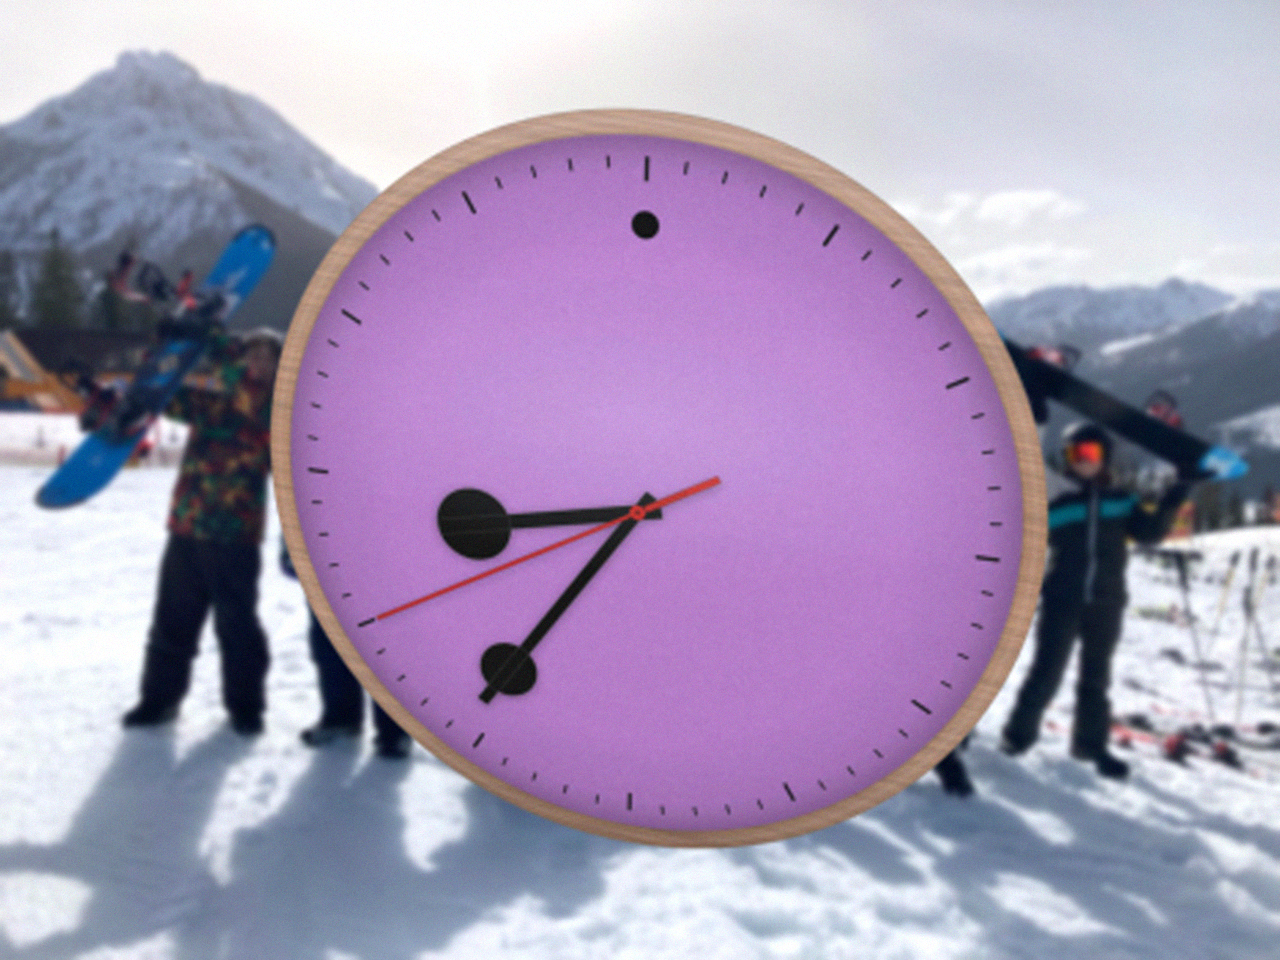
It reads 8,35,40
